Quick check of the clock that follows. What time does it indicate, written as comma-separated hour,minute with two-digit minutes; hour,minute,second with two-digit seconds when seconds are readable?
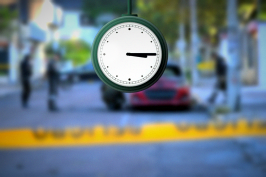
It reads 3,15
